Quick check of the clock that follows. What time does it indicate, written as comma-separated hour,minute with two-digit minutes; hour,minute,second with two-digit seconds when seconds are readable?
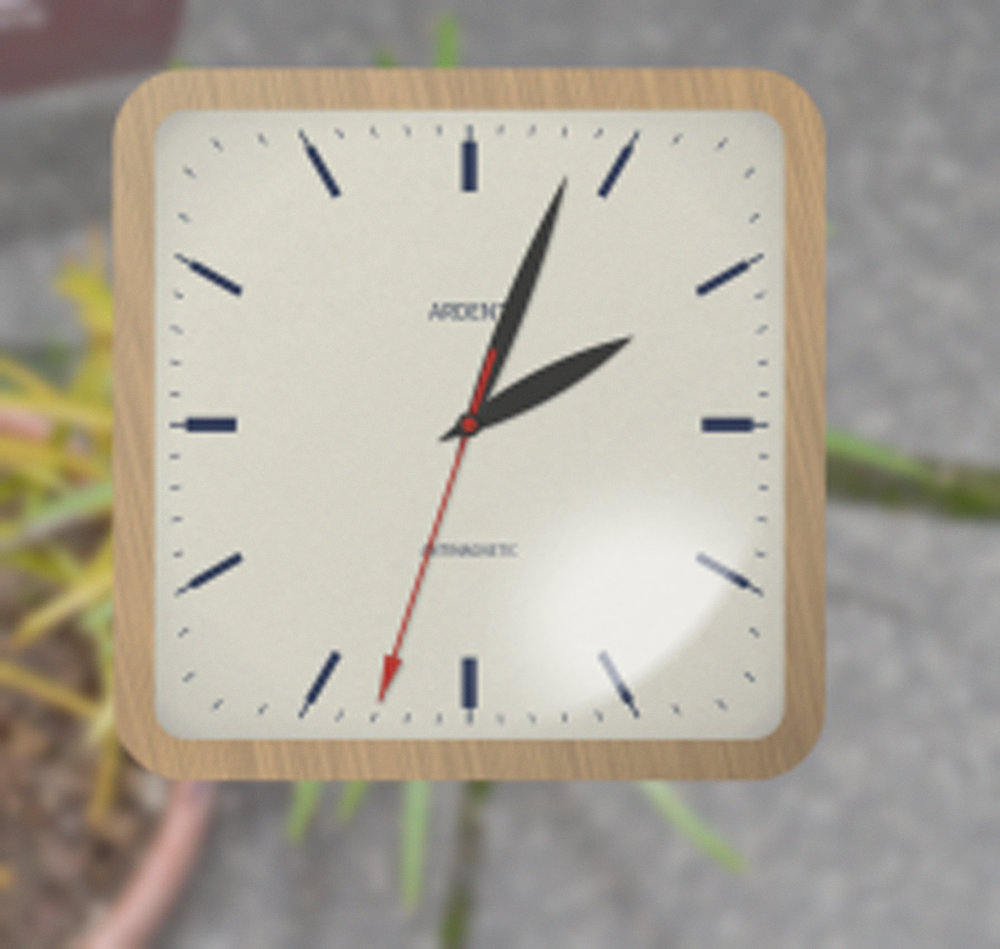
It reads 2,03,33
